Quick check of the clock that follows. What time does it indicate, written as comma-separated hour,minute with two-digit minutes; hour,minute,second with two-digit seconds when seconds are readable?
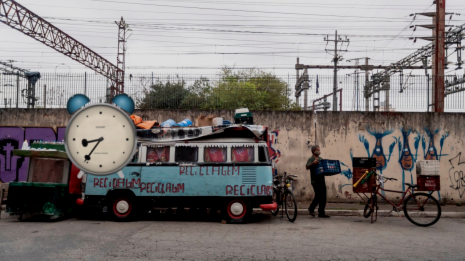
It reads 8,36
